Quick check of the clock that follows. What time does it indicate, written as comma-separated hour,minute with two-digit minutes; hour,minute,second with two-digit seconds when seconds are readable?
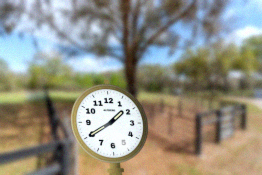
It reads 1,40
